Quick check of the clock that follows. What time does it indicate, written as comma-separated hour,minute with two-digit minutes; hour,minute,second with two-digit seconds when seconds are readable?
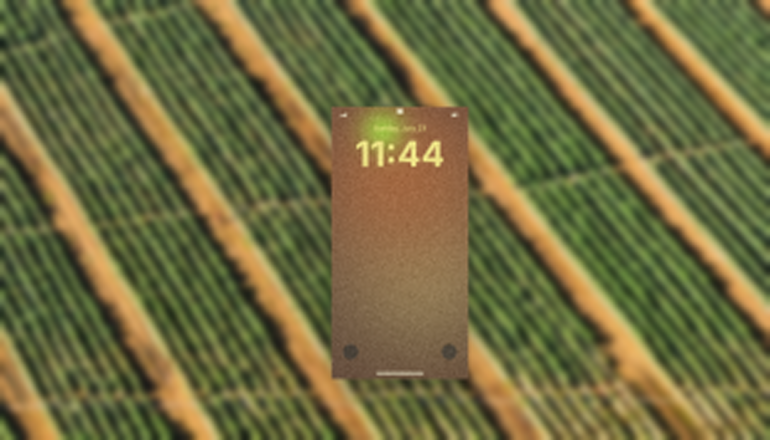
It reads 11,44
